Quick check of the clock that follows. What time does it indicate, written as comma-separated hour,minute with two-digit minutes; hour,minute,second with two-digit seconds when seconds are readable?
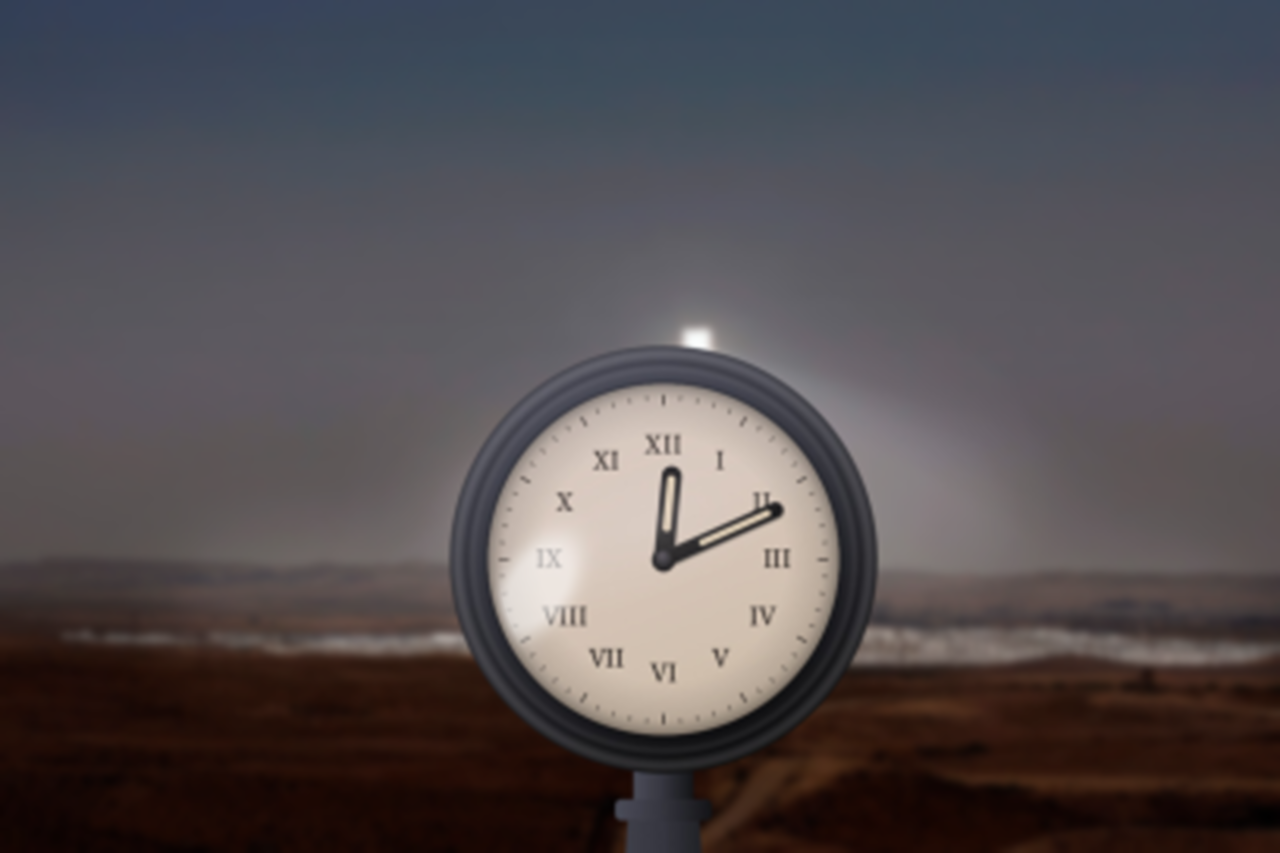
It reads 12,11
